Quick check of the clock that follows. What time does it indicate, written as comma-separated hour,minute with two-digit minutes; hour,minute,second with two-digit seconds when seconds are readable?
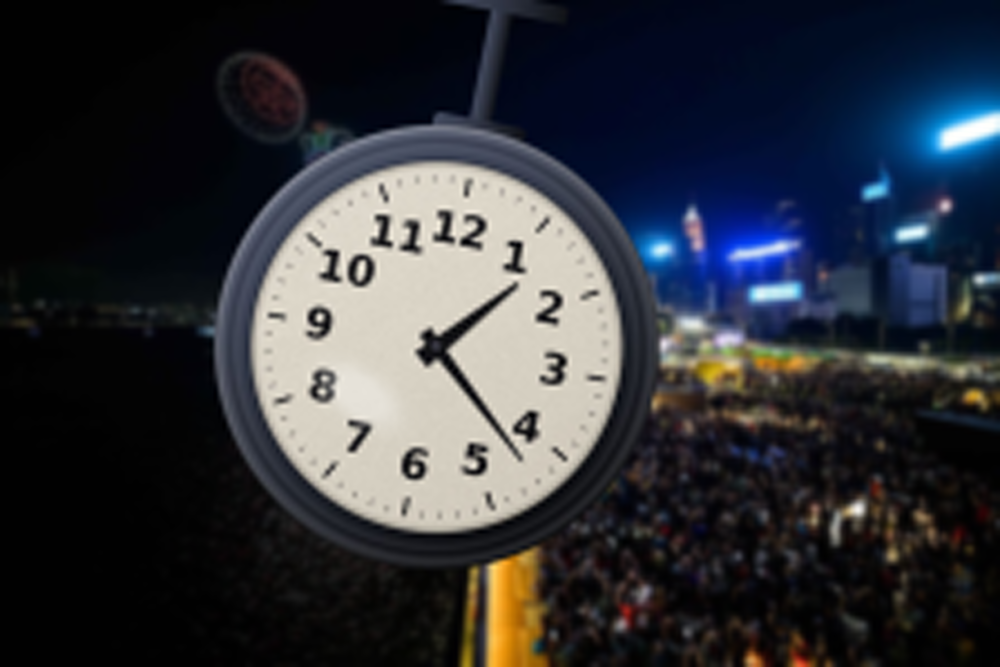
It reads 1,22
